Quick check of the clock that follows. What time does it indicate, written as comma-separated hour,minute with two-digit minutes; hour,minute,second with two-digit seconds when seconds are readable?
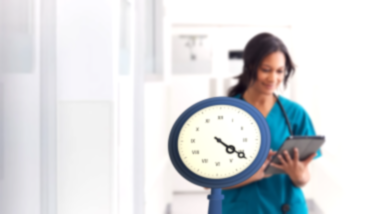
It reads 4,21
